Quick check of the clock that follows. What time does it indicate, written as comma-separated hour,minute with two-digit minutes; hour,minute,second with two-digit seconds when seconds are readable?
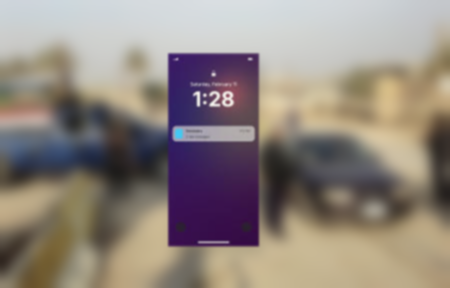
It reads 1,28
